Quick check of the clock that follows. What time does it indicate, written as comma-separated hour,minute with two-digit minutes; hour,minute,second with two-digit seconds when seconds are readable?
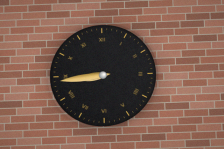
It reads 8,44
